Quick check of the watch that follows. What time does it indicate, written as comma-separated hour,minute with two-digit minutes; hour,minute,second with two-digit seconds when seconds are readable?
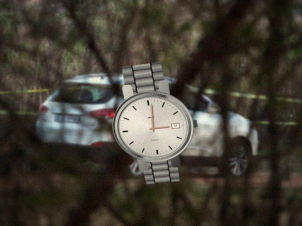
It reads 3,01
